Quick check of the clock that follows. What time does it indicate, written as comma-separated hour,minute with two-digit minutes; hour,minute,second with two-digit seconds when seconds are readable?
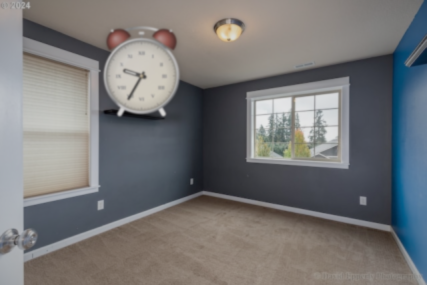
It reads 9,35
